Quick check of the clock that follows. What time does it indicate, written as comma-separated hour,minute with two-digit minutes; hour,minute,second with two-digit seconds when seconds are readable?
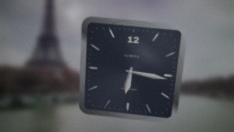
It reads 6,16
